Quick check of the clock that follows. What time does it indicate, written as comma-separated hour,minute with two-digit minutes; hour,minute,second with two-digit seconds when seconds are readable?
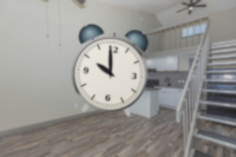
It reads 9,59
